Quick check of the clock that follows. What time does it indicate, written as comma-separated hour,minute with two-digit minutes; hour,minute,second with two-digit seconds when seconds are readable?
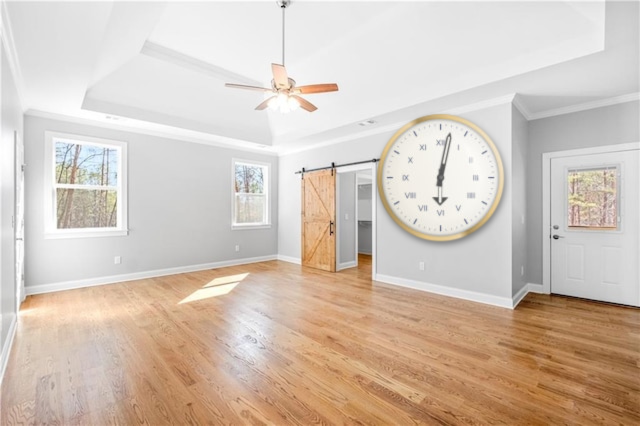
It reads 6,02
